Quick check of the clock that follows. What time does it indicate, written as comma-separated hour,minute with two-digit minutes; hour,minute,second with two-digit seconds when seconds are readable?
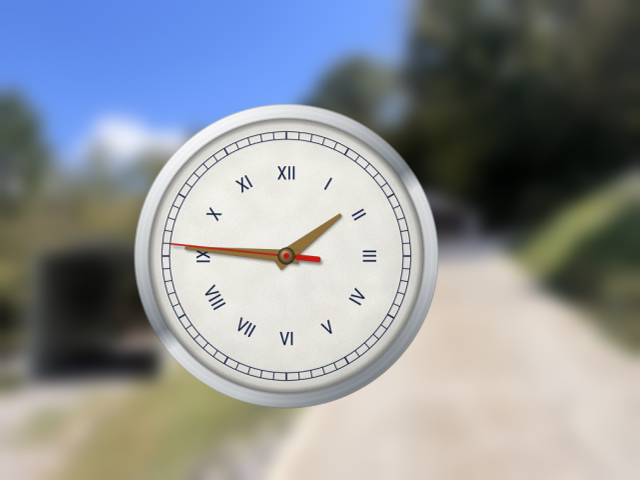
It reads 1,45,46
